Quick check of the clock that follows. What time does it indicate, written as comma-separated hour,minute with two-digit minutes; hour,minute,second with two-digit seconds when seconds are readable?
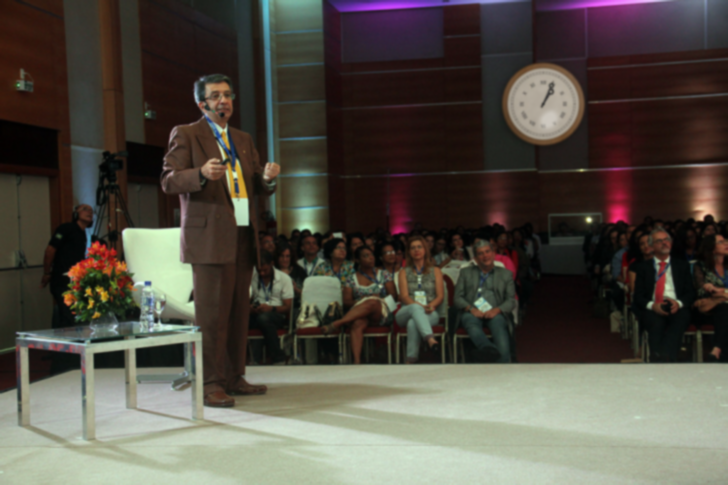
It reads 1,04
